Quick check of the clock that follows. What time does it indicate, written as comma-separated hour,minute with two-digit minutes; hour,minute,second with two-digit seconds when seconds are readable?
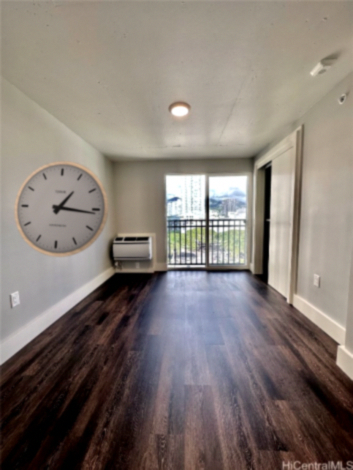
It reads 1,16
